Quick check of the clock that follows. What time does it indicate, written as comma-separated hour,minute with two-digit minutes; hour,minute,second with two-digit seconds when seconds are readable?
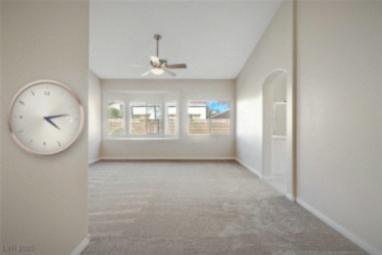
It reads 4,13
